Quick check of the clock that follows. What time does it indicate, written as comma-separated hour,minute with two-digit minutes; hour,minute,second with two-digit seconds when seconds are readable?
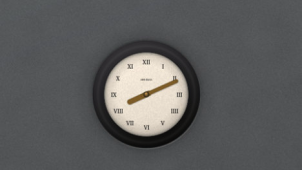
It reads 8,11
